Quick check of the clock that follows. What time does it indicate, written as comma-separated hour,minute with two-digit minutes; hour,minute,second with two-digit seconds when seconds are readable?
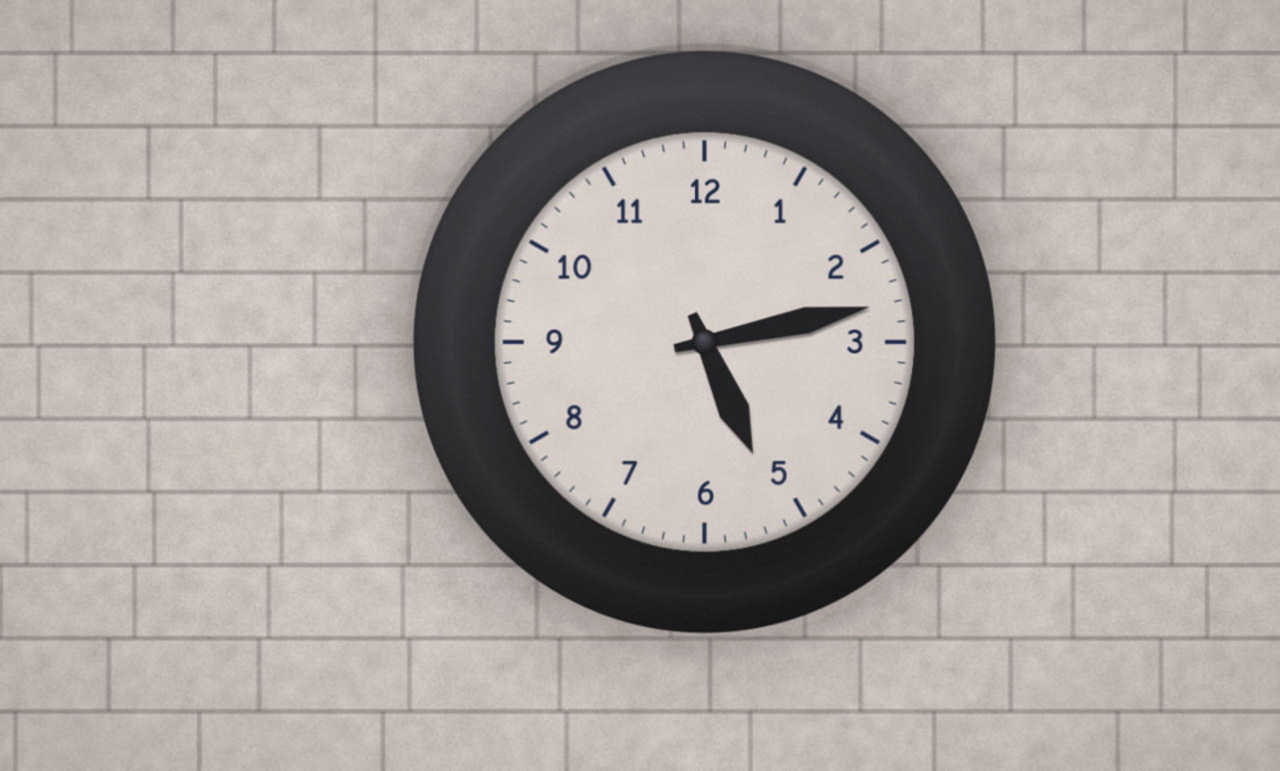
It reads 5,13
